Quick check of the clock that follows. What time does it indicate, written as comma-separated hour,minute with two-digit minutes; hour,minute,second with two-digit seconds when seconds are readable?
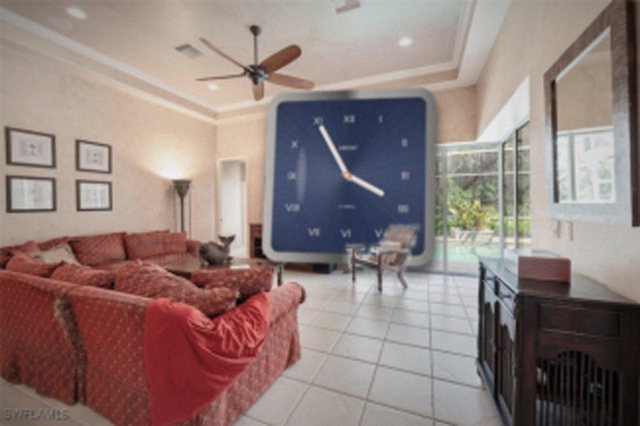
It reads 3,55
